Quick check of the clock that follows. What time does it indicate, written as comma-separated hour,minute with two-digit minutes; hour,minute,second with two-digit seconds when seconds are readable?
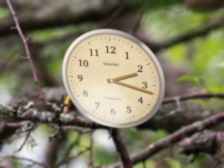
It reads 2,17
